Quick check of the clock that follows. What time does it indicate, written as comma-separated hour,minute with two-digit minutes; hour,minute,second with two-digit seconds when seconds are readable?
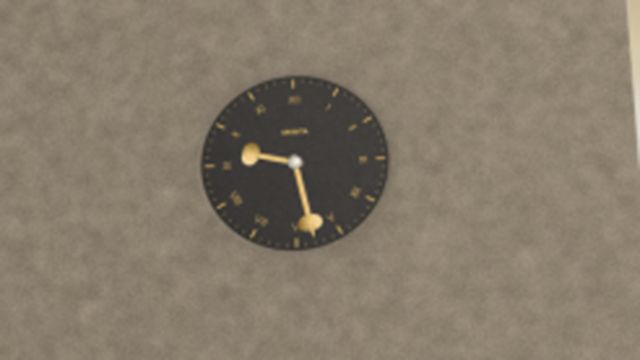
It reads 9,28
